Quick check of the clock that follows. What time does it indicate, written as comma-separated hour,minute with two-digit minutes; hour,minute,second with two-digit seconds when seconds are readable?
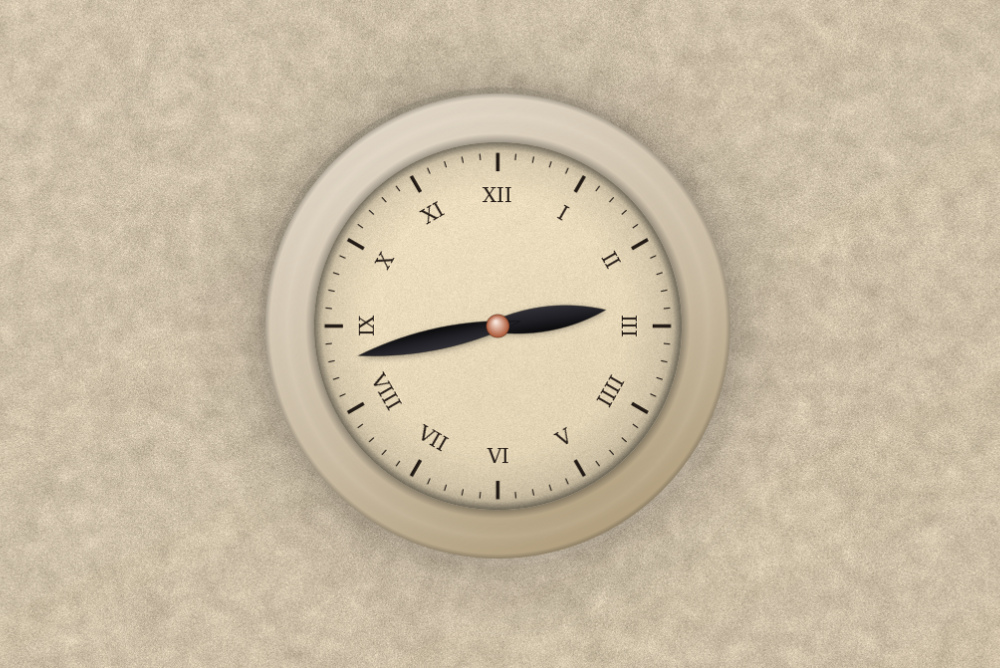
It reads 2,43
